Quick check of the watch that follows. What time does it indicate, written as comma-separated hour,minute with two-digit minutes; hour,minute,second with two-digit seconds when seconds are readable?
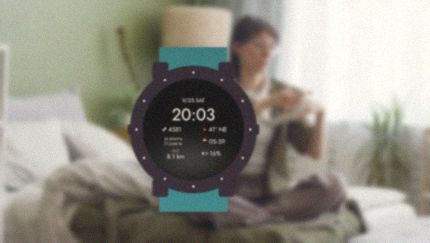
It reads 20,03
